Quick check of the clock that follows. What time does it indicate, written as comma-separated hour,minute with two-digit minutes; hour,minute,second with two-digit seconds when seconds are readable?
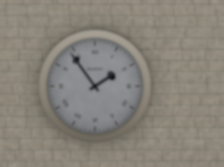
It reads 1,54
